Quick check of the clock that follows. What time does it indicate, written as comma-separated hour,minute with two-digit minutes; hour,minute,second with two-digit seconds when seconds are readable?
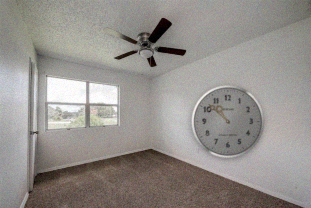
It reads 10,52
